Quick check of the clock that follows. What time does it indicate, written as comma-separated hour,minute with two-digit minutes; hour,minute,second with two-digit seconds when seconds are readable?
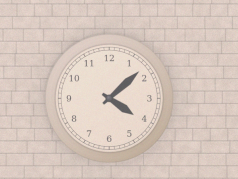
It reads 4,08
